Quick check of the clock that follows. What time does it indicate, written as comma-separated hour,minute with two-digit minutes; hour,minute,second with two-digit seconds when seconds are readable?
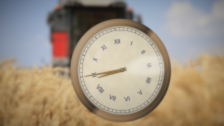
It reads 8,45
